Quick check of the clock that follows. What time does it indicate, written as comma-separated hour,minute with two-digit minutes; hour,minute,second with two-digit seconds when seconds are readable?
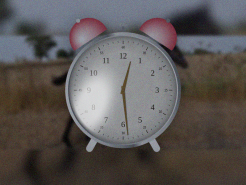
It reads 12,29
